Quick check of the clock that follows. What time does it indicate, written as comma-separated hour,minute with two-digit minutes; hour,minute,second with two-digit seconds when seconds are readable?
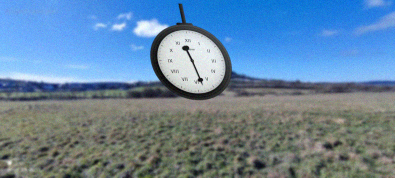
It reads 11,28
